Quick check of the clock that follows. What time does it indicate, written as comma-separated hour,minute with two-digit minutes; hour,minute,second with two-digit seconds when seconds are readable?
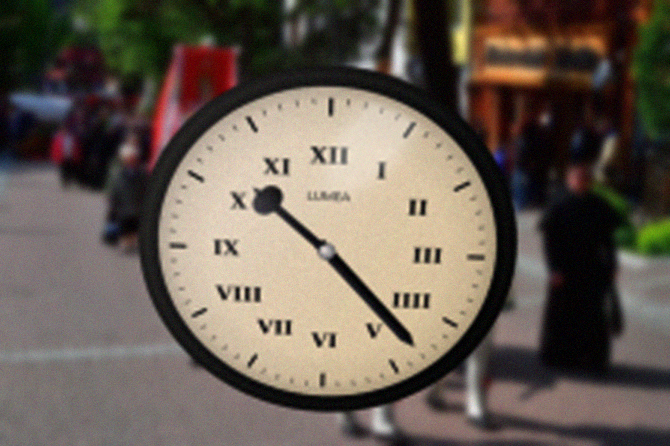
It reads 10,23
